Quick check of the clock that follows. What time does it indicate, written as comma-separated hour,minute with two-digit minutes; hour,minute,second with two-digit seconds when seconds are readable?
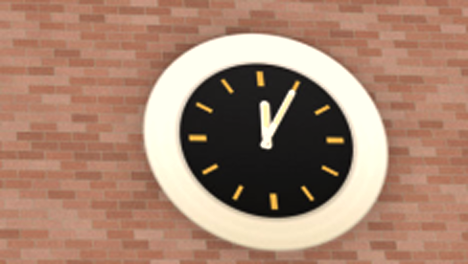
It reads 12,05
